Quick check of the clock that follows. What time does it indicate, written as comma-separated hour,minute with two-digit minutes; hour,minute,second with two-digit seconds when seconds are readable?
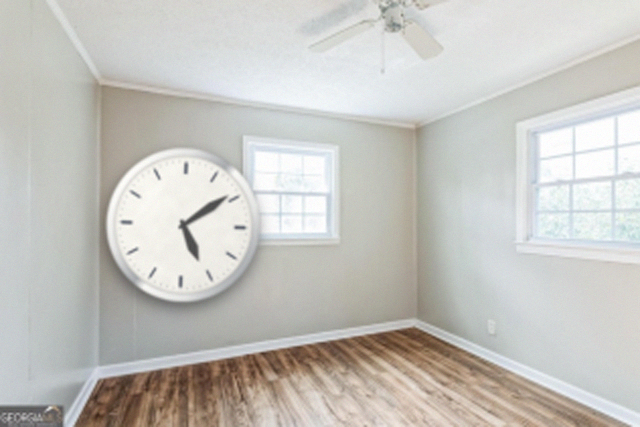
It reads 5,09
